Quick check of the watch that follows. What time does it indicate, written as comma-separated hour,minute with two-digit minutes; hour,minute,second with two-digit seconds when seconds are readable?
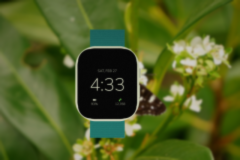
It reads 4,33
